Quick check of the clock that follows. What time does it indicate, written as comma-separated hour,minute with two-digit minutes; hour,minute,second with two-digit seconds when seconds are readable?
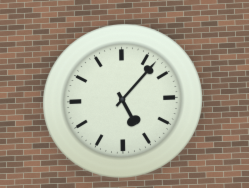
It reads 5,07
